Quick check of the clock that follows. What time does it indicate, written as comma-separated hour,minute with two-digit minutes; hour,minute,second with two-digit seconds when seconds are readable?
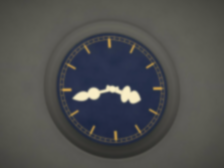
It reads 3,43
